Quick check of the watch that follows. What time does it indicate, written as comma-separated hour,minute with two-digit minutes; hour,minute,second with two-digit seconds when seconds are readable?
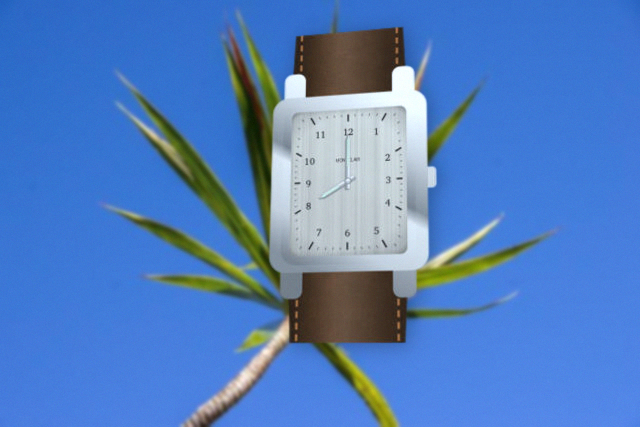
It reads 8,00
